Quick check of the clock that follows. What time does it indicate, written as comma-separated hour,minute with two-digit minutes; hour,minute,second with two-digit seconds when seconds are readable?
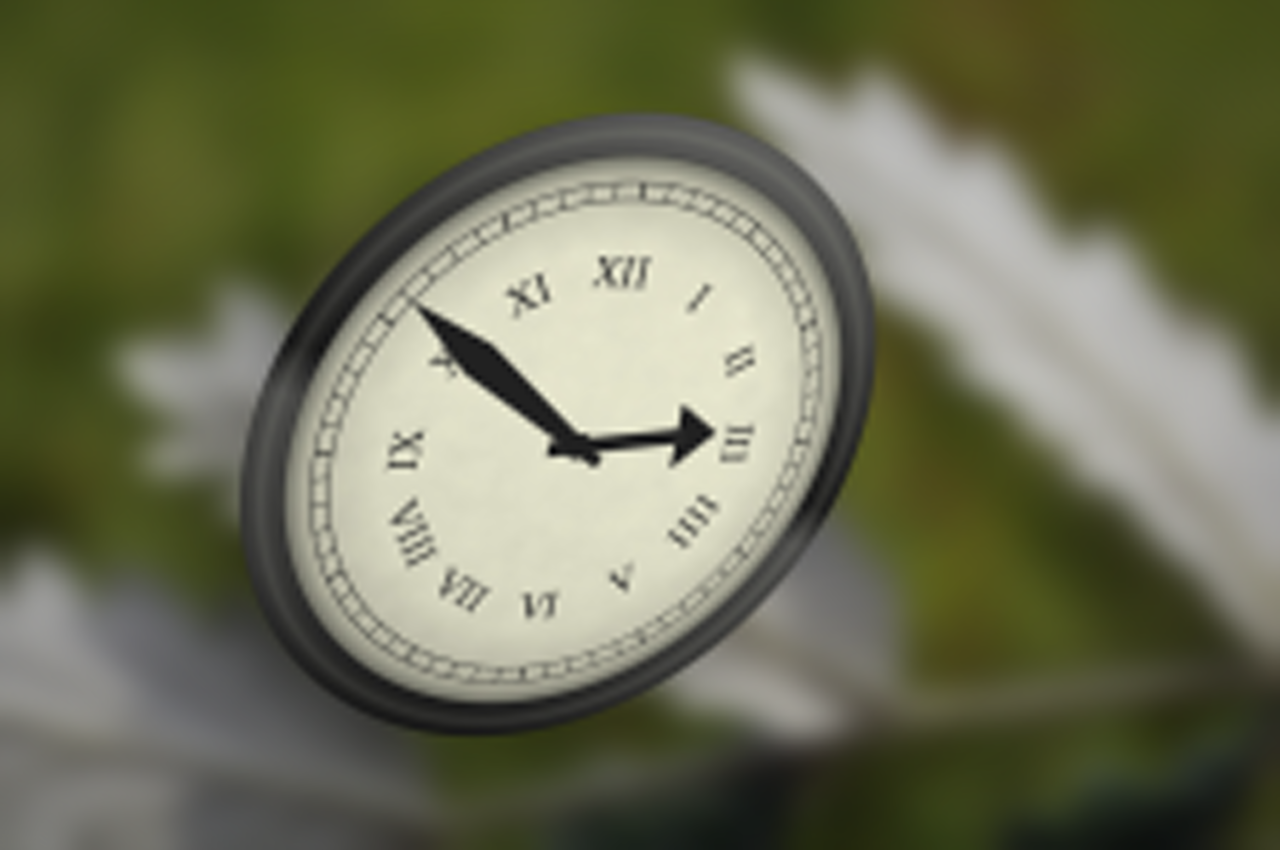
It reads 2,51
